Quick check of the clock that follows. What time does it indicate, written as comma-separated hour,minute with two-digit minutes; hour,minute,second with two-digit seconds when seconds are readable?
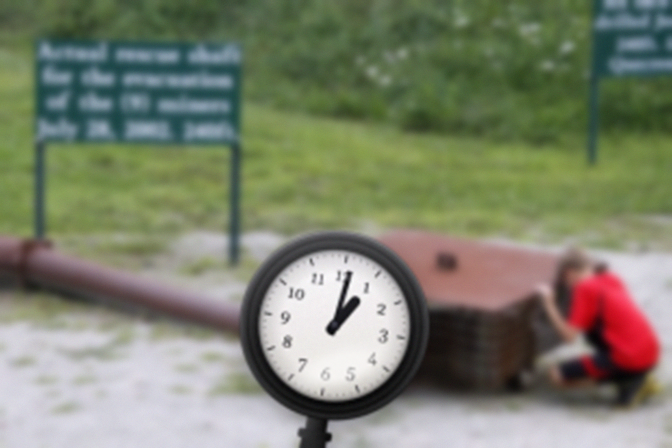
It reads 1,01
